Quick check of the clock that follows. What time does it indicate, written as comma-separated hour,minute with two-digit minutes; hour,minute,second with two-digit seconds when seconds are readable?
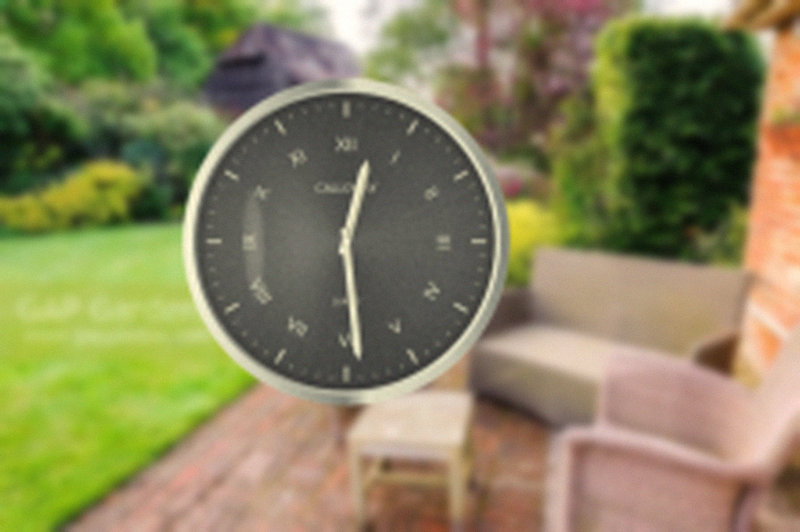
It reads 12,29
